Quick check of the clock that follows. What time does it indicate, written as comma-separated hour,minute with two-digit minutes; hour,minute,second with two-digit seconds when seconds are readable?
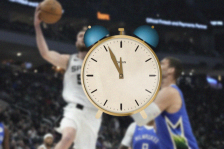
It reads 11,56
